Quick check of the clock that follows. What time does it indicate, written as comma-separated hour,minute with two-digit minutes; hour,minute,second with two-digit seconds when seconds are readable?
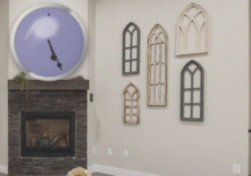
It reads 5,26
